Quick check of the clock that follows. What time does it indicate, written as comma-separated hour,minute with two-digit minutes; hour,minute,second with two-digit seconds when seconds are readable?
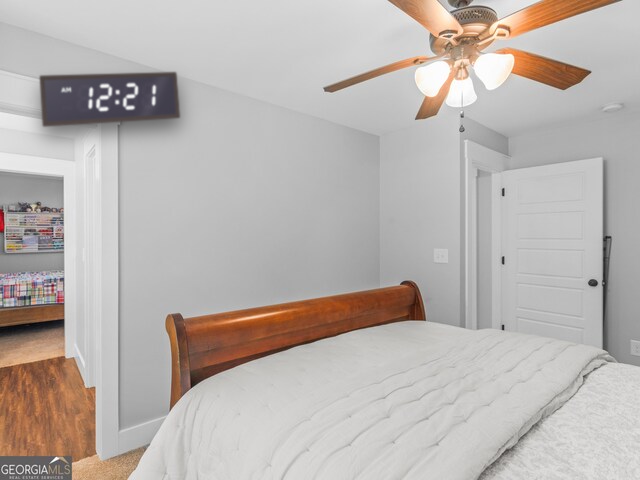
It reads 12,21
